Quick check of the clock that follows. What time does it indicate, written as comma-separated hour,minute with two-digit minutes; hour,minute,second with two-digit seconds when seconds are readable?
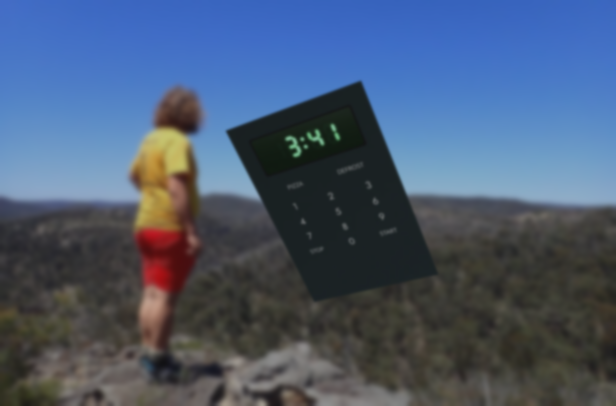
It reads 3,41
